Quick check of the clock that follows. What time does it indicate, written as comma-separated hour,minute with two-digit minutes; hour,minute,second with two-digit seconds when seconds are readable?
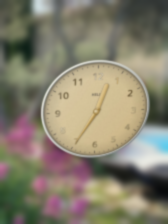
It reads 12,35
